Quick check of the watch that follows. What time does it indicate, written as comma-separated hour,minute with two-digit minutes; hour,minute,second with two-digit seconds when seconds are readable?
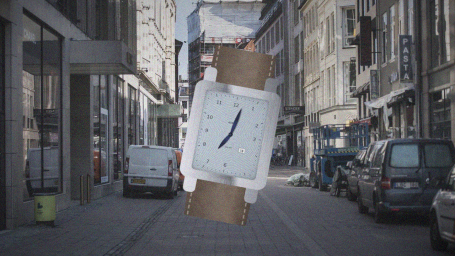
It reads 7,02
